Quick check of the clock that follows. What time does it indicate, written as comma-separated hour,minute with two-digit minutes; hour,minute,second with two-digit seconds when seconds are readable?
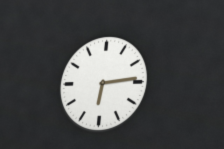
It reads 6,14
